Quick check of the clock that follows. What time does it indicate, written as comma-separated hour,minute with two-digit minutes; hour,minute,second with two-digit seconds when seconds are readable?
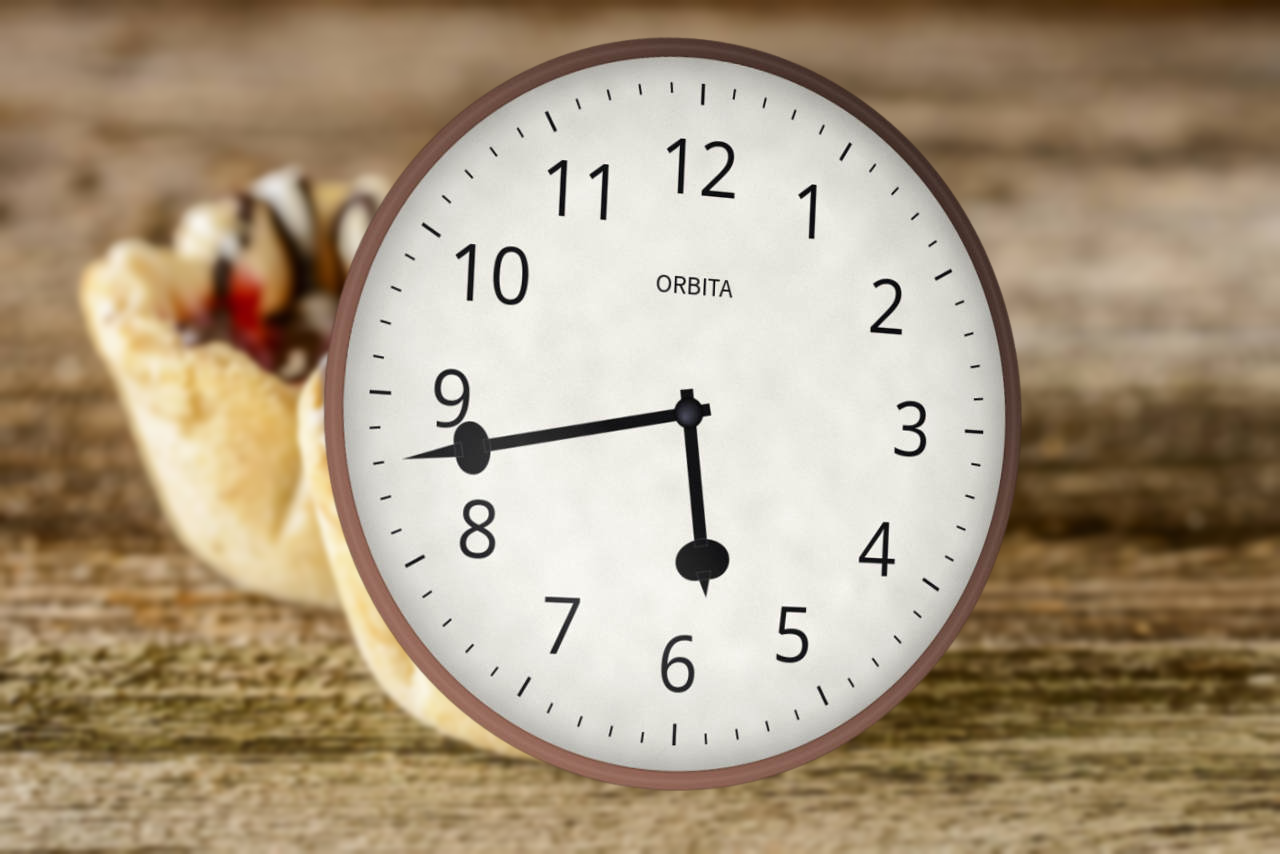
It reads 5,43
